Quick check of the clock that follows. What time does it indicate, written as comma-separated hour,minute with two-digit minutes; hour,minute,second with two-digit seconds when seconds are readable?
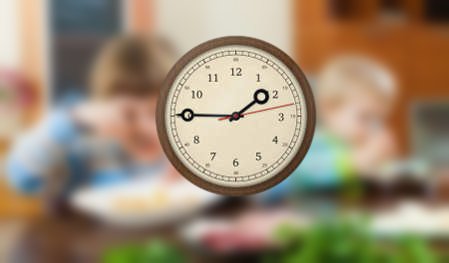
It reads 1,45,13
